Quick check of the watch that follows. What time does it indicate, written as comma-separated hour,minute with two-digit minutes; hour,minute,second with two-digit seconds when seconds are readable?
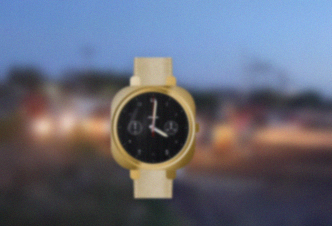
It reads 4,01
